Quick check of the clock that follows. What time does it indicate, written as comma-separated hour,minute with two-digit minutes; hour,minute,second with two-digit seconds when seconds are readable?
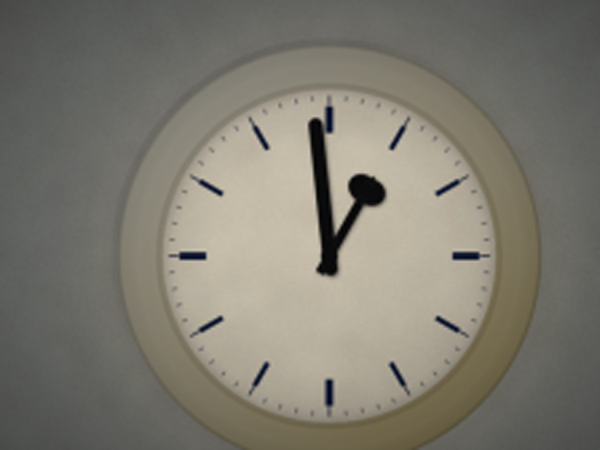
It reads 12,59
